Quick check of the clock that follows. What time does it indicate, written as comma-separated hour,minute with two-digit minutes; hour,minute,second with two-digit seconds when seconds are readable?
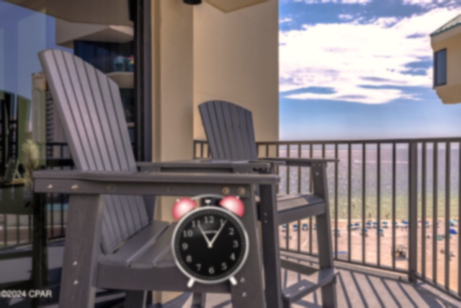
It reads 11,06
